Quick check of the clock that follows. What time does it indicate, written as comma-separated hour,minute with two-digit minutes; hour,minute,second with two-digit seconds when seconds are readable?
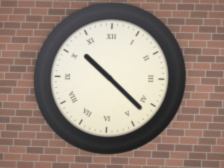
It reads 10,22
